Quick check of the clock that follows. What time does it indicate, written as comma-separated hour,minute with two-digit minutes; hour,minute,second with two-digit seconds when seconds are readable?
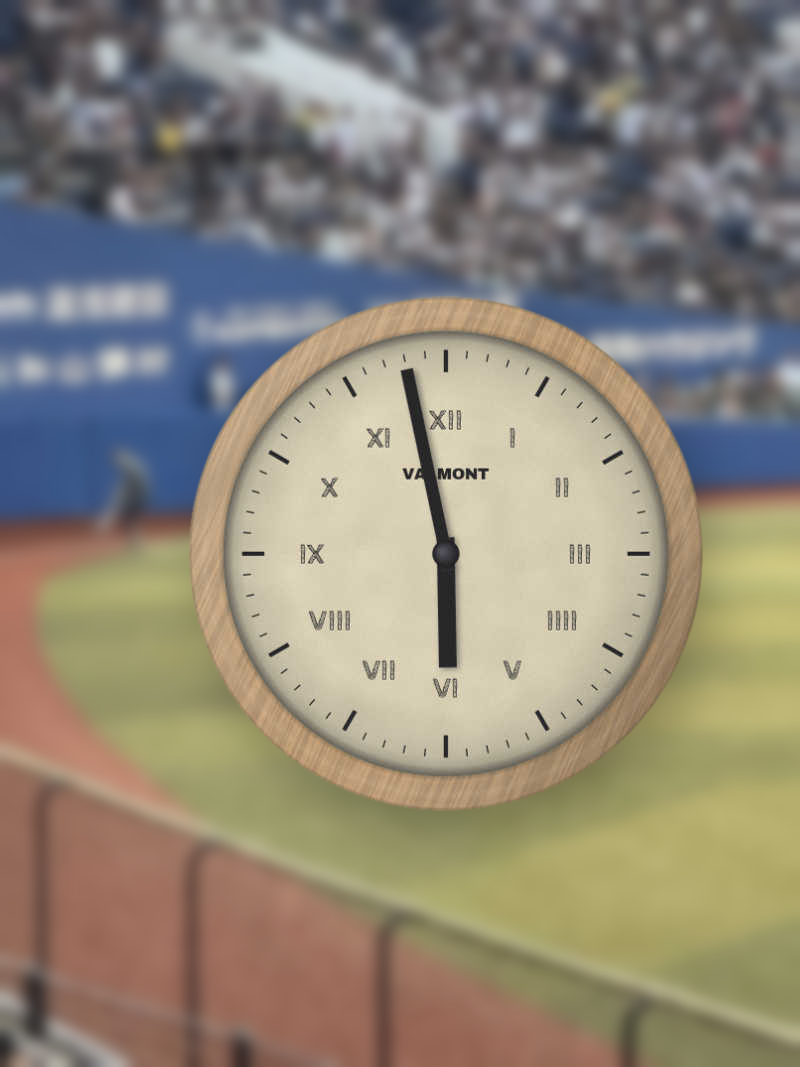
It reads 5,58
